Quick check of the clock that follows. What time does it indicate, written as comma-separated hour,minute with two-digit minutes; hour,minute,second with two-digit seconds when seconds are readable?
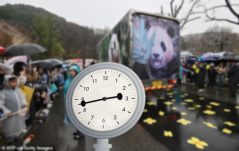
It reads 2,43
